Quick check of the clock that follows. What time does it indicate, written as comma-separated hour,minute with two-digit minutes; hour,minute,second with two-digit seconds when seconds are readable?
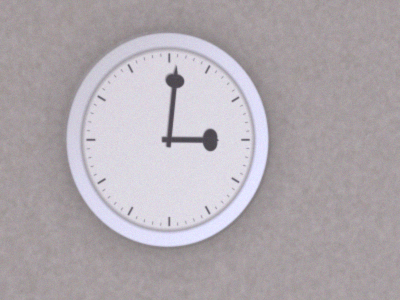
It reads 3,01
